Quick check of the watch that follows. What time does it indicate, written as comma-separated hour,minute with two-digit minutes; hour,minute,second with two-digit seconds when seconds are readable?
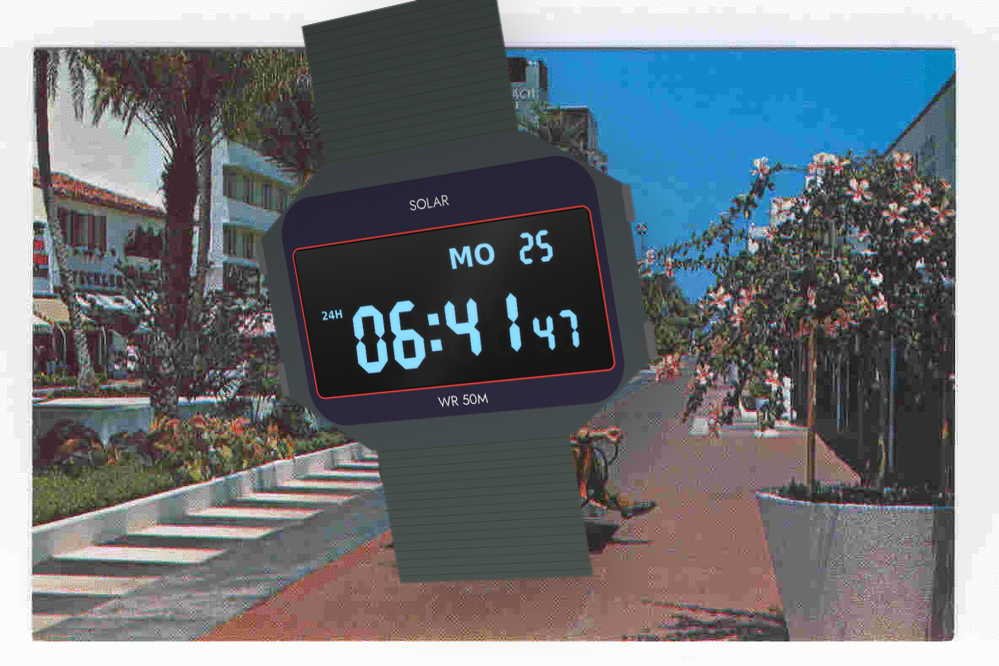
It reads 6,41,47
